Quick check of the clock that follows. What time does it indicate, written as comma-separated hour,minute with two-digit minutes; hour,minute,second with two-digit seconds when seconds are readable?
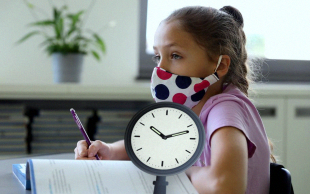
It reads 10,12
